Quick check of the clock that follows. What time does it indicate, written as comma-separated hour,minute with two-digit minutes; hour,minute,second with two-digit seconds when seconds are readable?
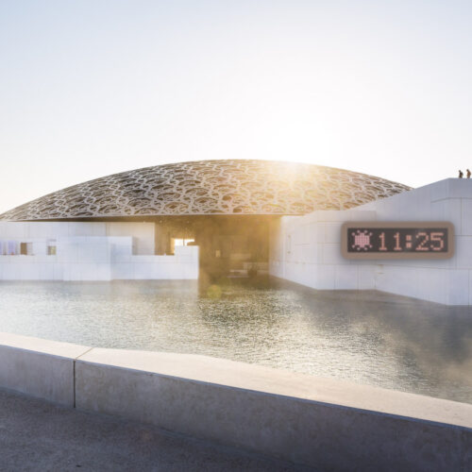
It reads 11,25
